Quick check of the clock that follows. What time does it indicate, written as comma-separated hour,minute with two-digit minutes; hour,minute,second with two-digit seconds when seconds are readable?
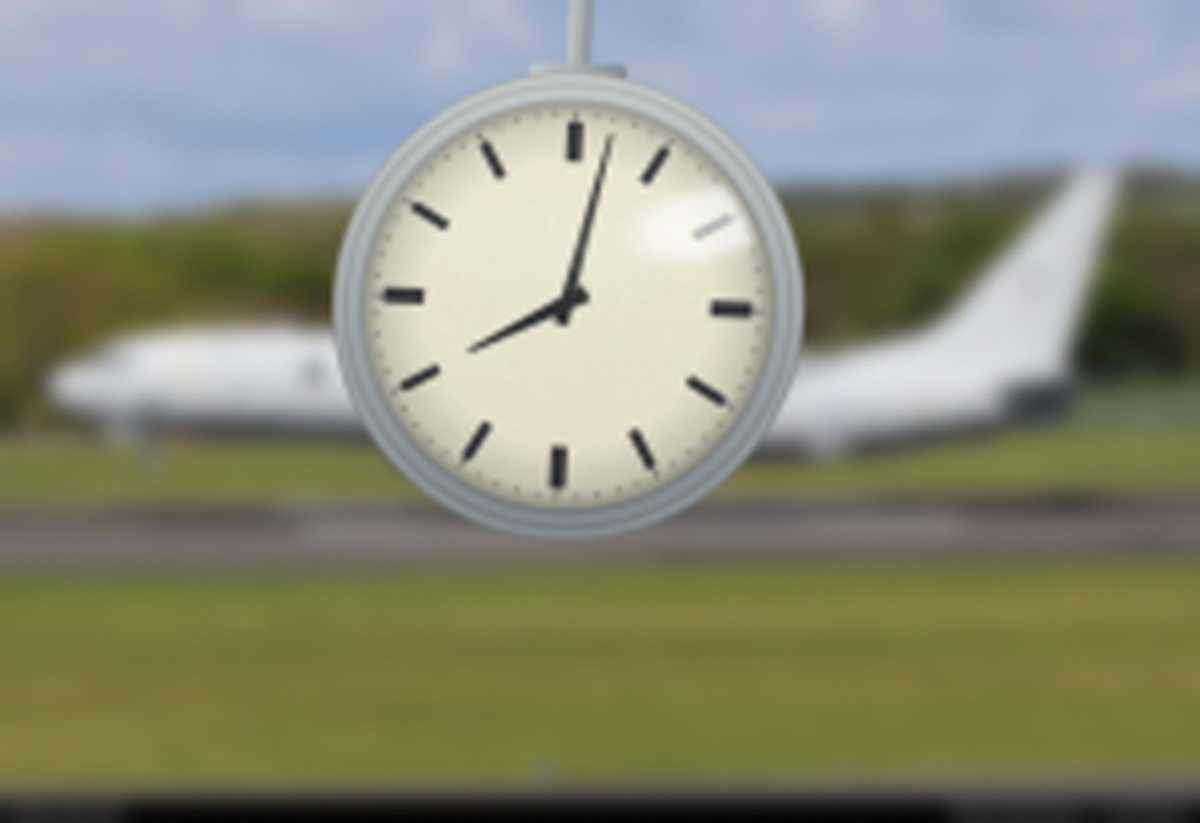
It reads 8,02
